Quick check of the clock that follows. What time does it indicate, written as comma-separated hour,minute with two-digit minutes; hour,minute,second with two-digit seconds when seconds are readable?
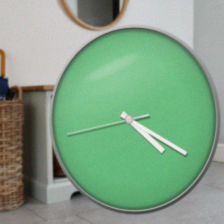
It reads 4,19,43
